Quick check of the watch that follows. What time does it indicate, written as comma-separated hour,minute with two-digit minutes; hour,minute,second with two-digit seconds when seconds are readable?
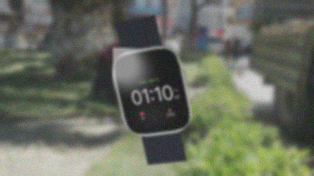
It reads 1,10
